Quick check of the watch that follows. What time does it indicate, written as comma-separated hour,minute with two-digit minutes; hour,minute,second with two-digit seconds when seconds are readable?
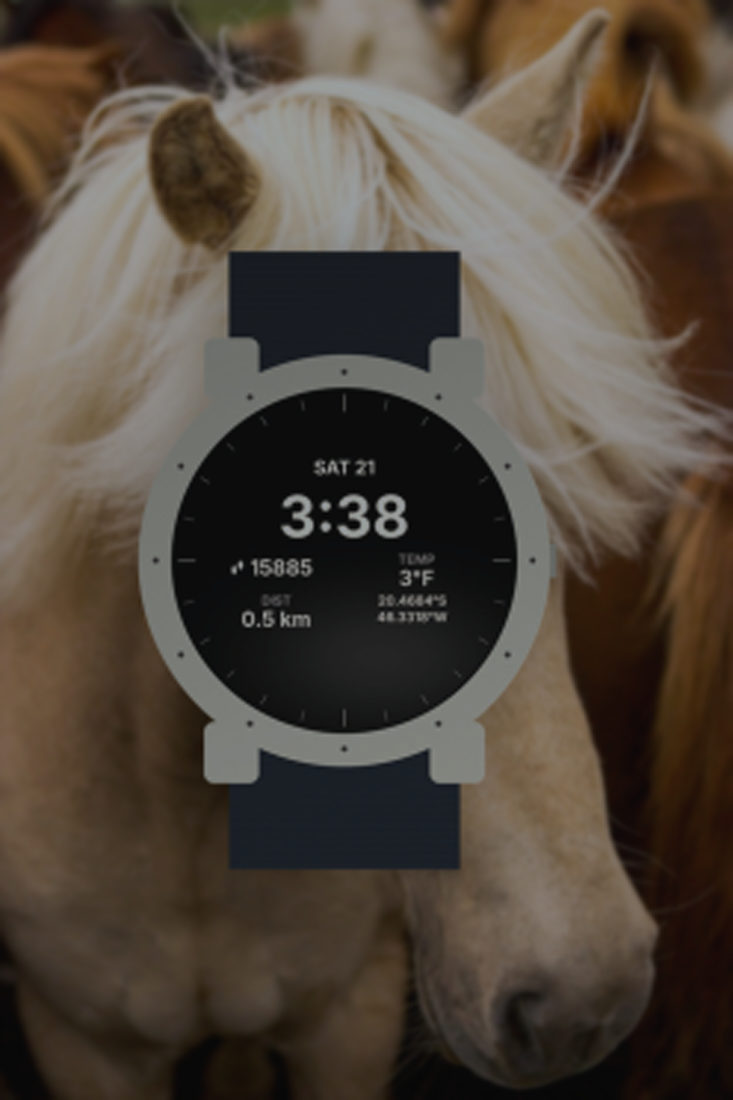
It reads 3,38
